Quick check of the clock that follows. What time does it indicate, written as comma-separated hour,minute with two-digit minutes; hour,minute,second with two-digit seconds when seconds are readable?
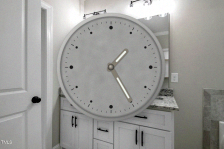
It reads 1,25
